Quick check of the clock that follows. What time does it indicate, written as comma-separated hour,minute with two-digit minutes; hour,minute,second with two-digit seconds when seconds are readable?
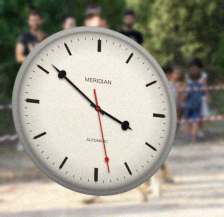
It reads 3,51,28
